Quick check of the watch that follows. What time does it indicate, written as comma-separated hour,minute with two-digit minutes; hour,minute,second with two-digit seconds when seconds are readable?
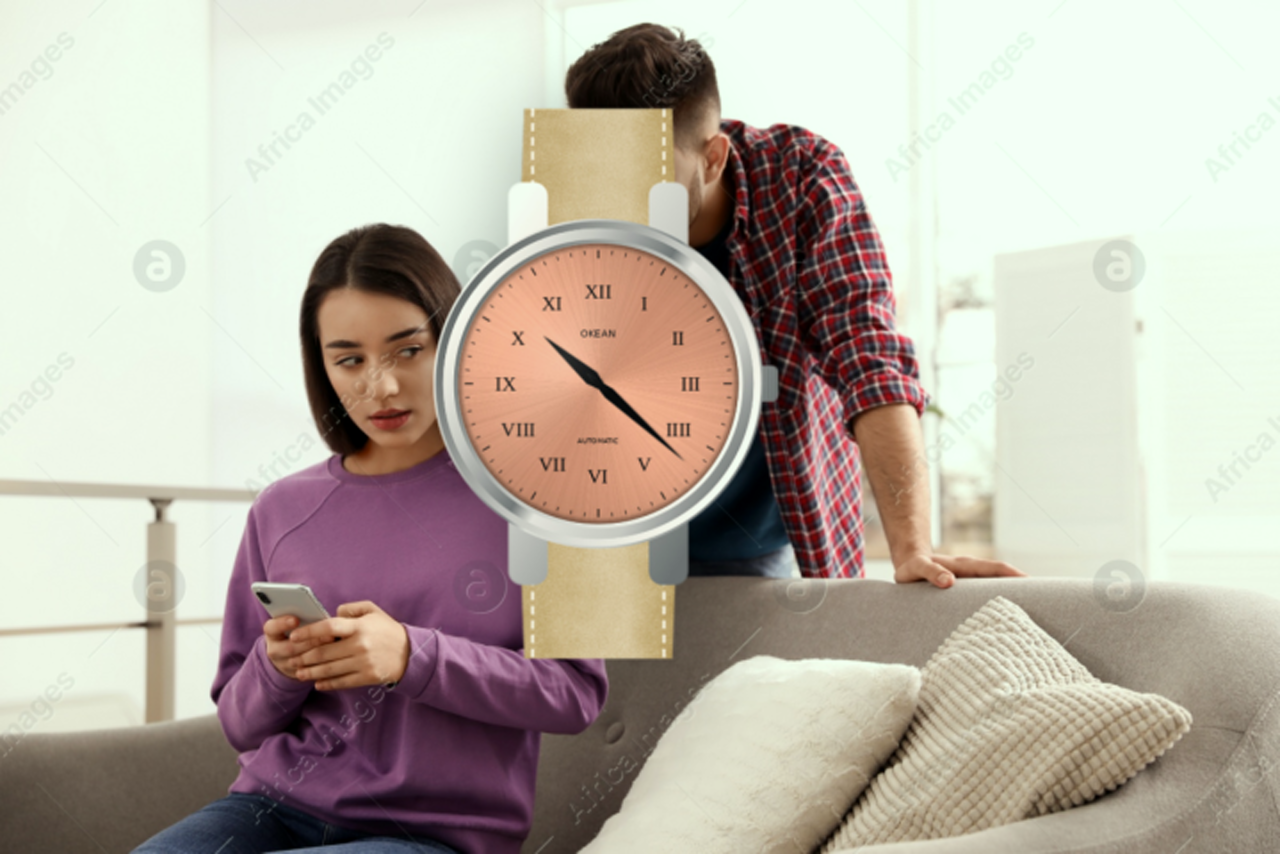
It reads 10,22
